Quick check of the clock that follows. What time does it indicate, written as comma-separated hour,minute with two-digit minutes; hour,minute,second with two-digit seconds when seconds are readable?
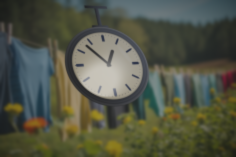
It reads 12,53
